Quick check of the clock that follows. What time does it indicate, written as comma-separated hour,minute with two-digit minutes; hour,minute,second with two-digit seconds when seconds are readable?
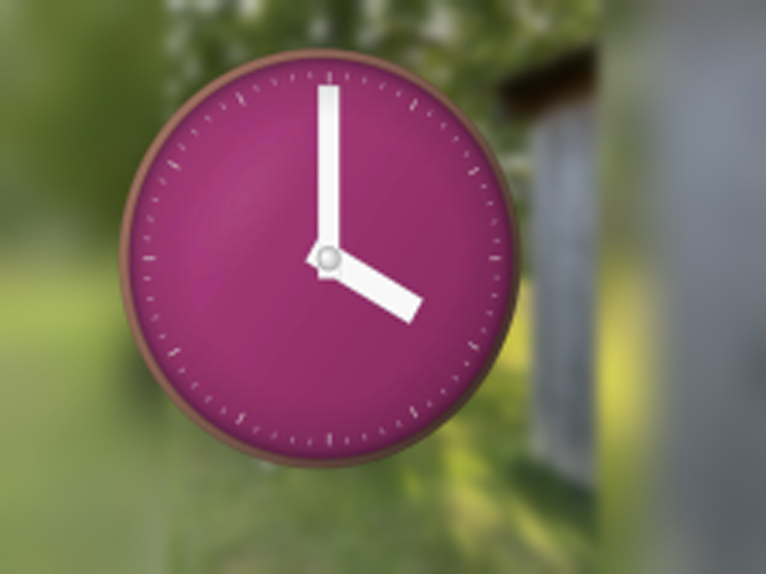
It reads 4,00
